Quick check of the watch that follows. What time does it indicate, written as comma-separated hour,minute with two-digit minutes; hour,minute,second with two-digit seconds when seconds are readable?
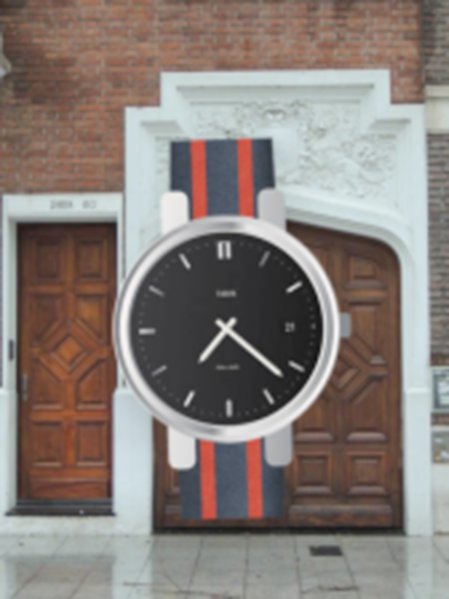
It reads 7,22
